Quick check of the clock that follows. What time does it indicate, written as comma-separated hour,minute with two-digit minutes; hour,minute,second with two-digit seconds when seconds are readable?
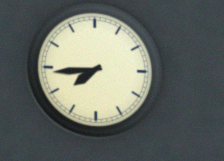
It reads 7,44
